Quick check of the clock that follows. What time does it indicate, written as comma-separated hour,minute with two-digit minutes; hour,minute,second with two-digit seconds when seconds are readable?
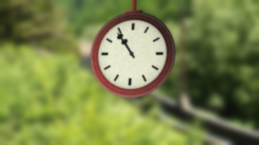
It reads 10,54
